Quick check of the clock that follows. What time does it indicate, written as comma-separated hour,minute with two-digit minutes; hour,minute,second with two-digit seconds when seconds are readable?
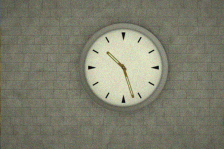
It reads 10,27
